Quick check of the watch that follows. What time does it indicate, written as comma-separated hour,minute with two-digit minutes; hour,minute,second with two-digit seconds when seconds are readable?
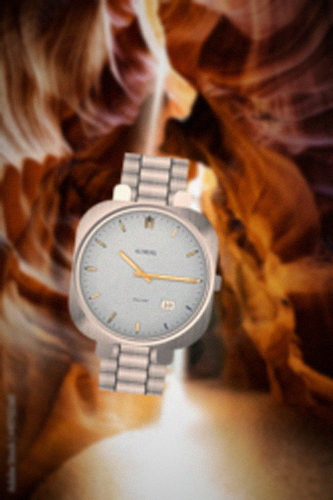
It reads 10,15
